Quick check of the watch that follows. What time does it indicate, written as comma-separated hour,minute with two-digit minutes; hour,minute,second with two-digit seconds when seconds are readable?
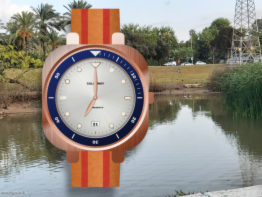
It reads 7,00
